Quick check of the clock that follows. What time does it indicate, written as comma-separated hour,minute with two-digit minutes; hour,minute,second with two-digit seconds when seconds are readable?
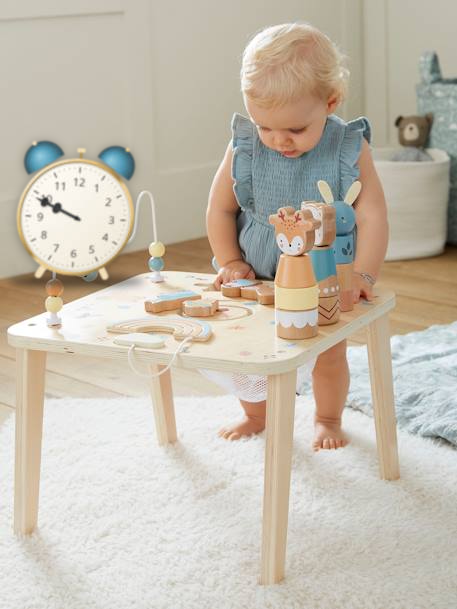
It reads 9,49
